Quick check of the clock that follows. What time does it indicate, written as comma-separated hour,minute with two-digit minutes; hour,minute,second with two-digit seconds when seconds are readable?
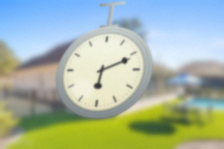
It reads 6,11
